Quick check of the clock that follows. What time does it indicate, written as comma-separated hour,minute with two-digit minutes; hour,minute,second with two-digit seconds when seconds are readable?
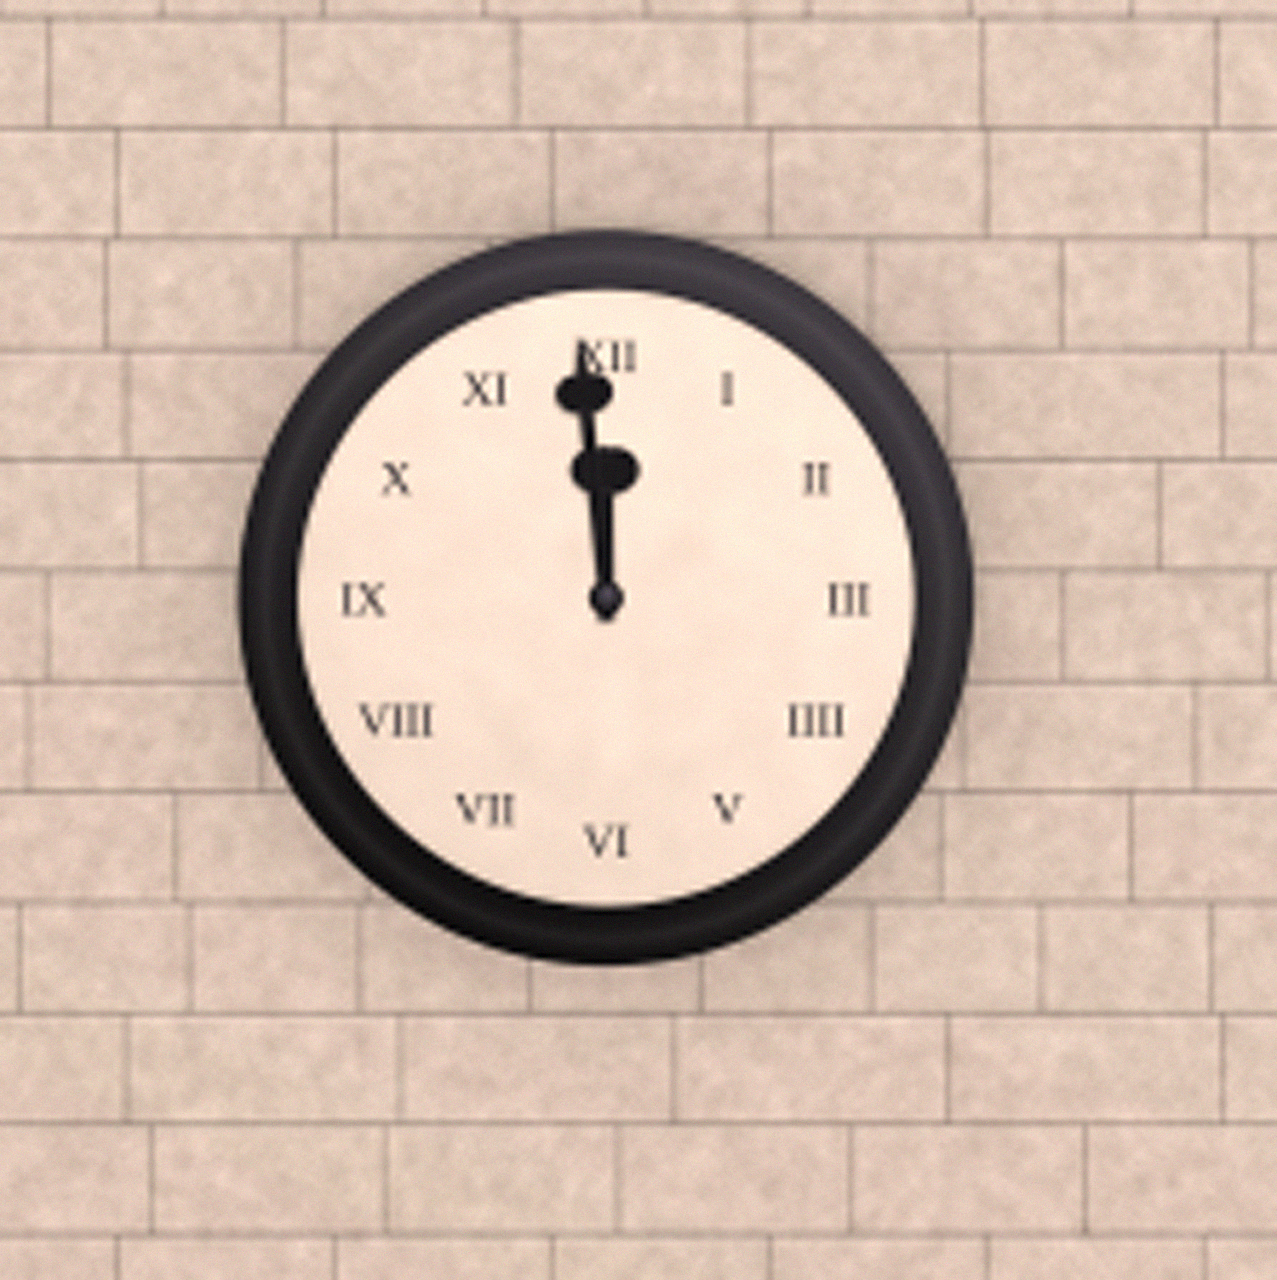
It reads 11,59
